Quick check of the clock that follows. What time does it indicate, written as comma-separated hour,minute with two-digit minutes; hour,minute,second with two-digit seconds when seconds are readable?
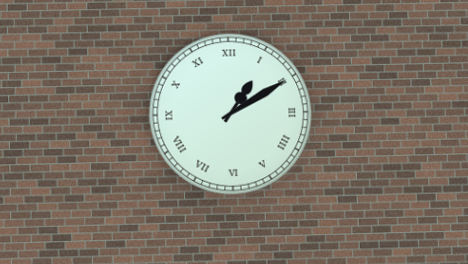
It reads 1,10
